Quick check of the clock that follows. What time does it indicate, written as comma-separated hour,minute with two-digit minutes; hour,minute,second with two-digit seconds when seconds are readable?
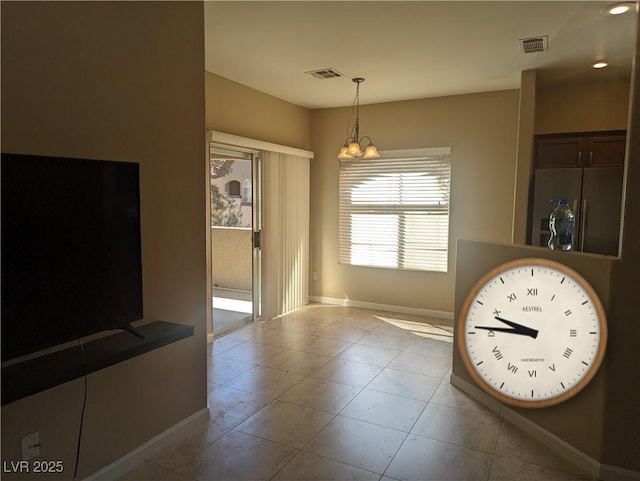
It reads 9,46
